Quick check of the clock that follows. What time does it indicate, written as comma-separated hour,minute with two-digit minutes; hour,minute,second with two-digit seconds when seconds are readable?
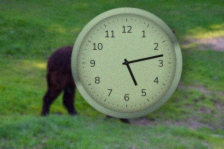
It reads 5,13
